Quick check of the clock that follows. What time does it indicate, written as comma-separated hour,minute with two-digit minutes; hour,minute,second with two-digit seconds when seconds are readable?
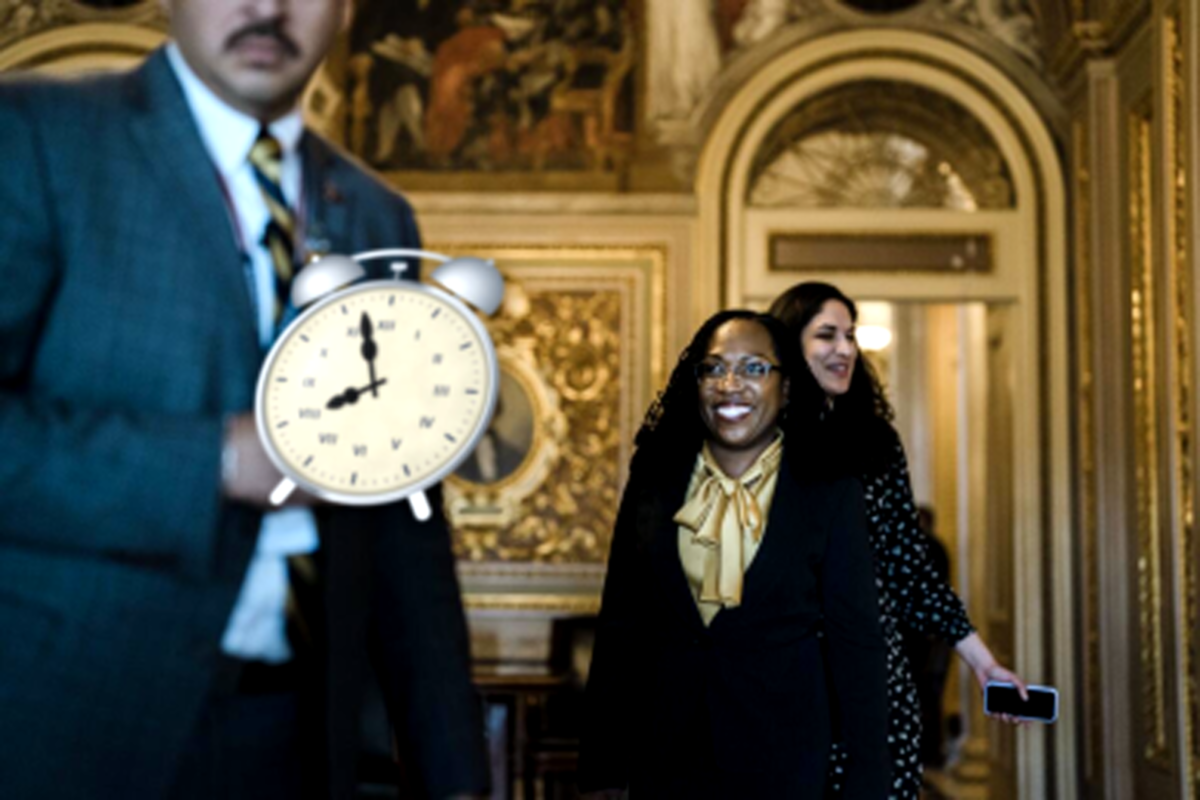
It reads 7,57
